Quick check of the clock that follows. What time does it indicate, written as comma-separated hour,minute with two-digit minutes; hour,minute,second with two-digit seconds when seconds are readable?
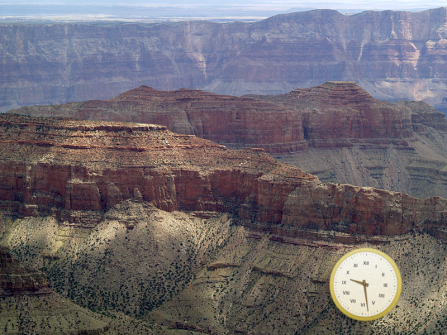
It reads 9,28
